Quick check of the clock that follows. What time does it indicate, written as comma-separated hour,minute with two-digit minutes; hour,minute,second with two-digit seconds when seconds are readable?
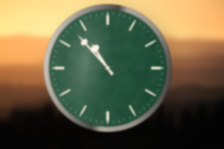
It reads 10,53
